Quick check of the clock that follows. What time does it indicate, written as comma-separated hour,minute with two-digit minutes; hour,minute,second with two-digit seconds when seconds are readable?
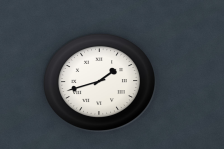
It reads 1,42
